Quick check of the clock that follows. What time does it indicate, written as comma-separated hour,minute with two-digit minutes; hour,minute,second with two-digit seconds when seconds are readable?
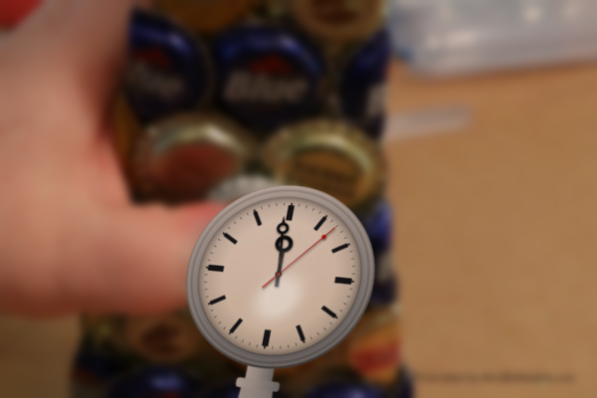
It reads 11,59,07
